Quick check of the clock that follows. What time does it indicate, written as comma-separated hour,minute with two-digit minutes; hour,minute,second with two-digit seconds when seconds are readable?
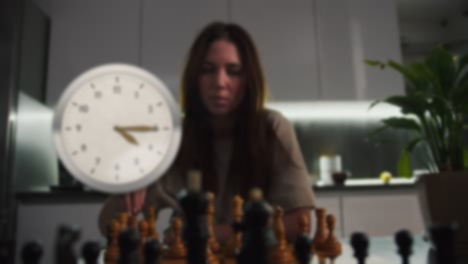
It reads 4,15
